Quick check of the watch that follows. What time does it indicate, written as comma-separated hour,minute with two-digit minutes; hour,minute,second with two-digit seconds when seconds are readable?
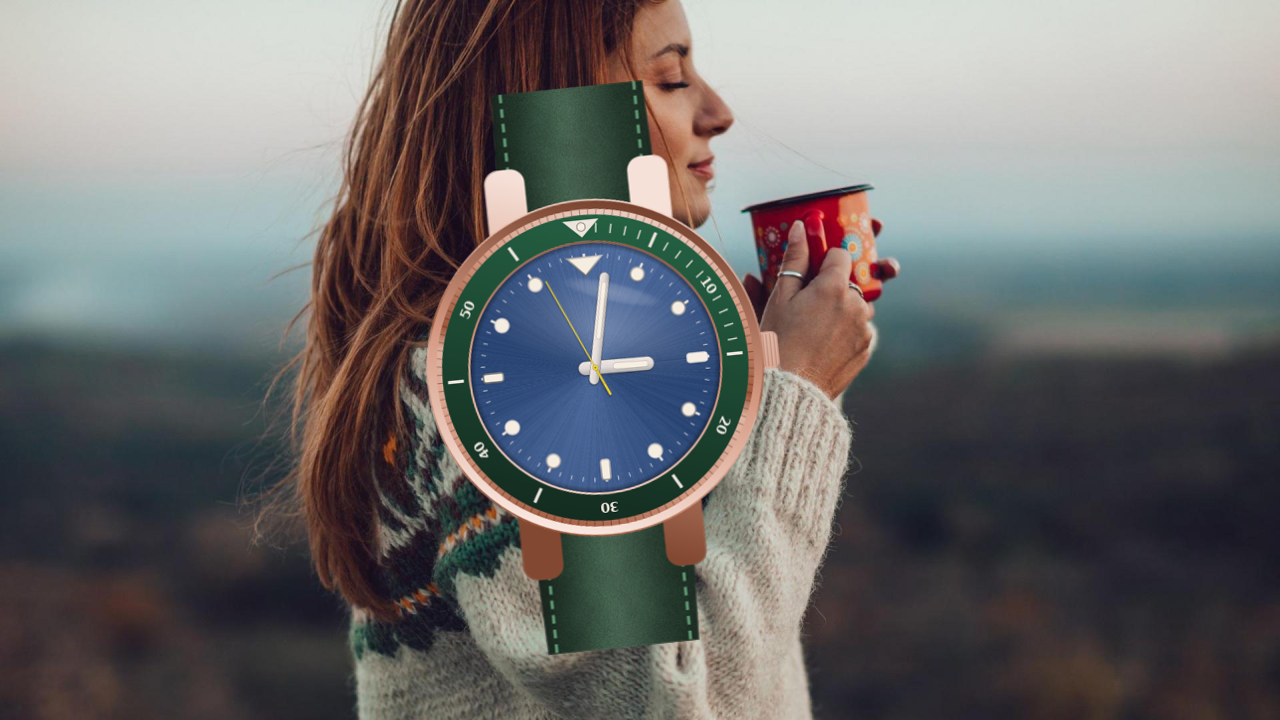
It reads 3,01,56
